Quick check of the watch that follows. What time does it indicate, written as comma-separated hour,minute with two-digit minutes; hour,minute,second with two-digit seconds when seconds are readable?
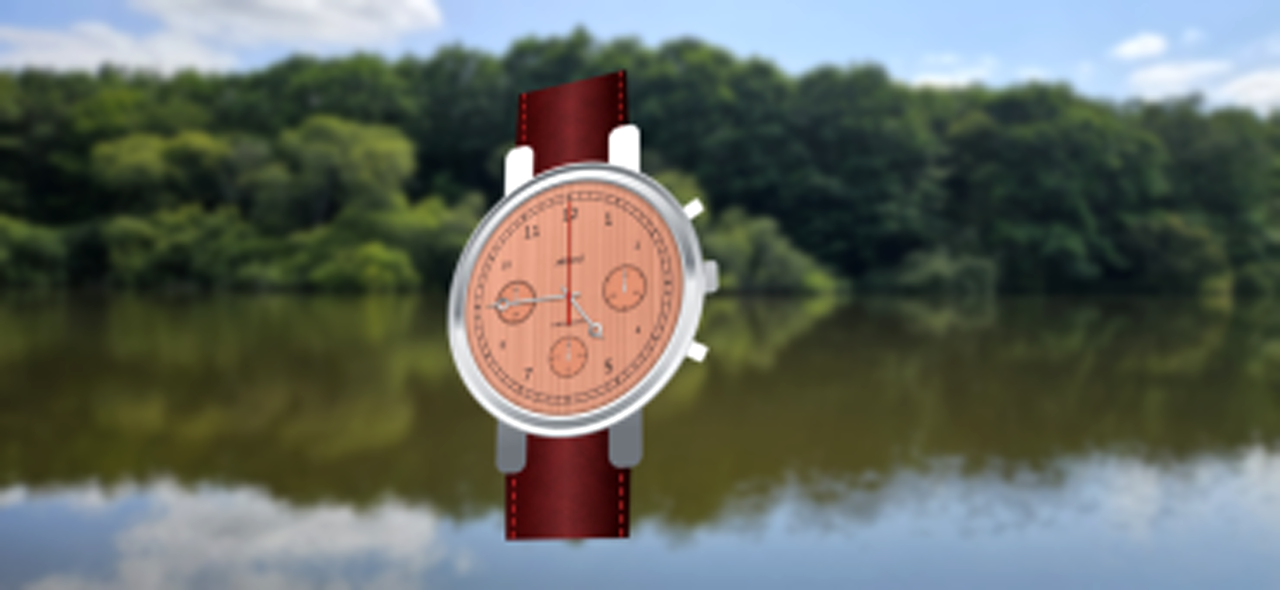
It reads 4,45
